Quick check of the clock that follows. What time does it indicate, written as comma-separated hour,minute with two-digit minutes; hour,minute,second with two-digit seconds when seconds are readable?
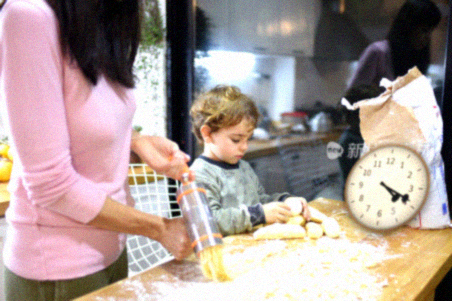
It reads 4,19
